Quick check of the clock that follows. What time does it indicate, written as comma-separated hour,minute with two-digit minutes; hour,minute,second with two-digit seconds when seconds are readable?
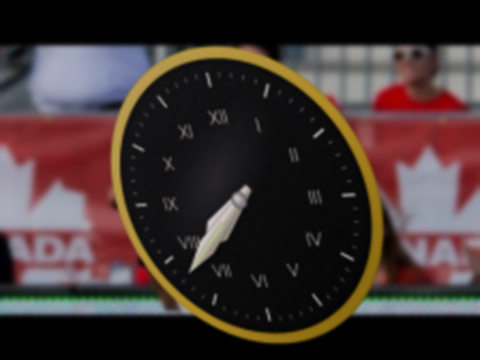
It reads 7,38
